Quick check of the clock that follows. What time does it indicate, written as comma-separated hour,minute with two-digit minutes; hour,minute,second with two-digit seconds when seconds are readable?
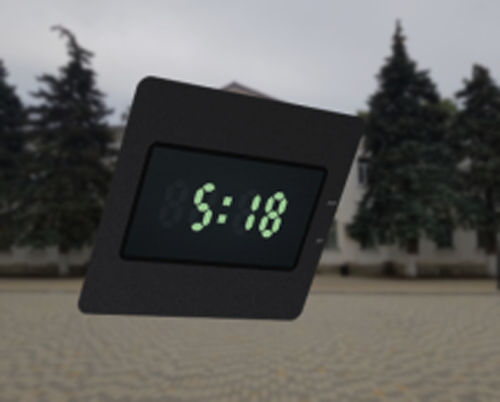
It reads 5,18
